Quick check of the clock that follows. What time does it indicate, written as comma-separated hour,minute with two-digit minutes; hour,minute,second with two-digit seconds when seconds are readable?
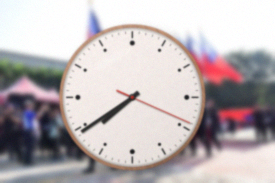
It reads 7,39,19
